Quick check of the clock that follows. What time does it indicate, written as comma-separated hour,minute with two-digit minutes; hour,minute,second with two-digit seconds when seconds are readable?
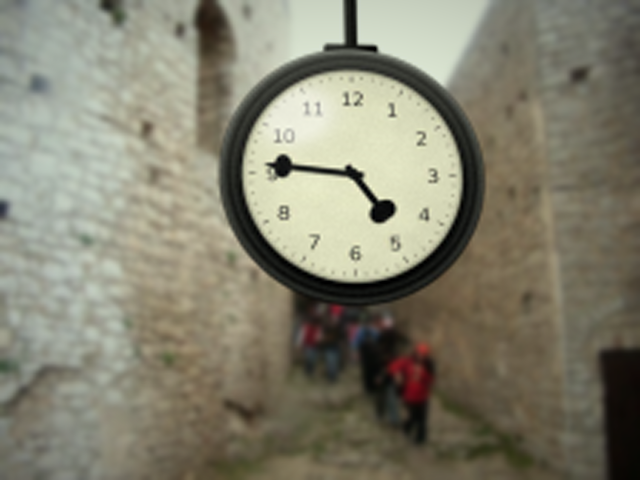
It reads 4,46
